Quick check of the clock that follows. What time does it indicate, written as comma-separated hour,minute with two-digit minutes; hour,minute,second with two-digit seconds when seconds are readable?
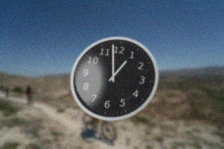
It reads 12,58
